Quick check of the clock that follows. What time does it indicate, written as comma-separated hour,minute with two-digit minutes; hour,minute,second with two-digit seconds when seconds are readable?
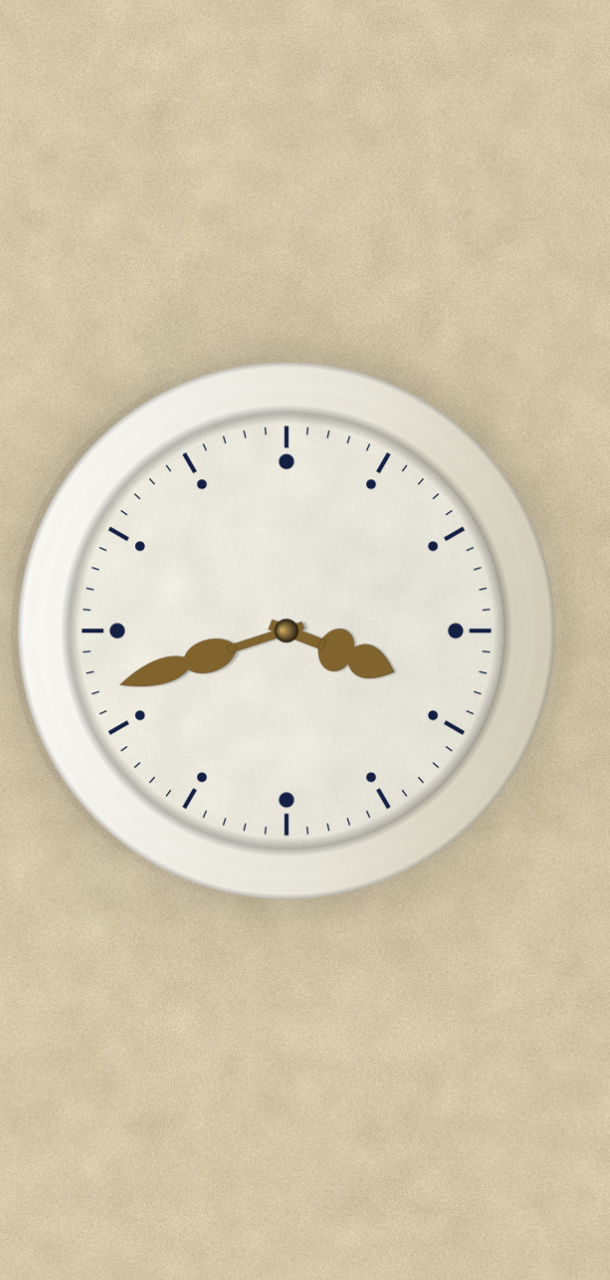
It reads 3,42
